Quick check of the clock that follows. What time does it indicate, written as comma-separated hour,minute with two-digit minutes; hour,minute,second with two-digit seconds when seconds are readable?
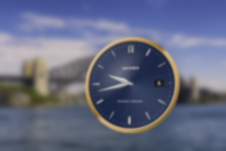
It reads 9,43
